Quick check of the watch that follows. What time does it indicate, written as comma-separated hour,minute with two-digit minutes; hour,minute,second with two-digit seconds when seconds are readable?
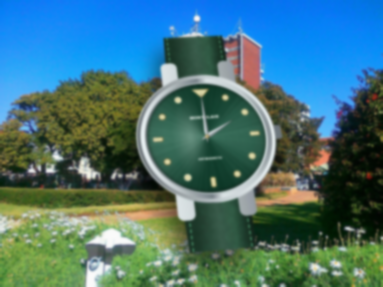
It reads 2,00
